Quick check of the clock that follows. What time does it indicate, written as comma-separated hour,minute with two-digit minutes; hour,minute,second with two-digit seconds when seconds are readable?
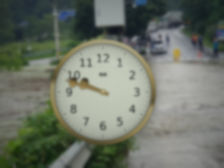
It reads 9,48
